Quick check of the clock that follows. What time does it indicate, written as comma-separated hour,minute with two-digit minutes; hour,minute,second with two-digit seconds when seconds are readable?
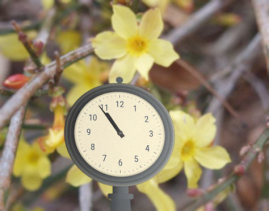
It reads 10,54
